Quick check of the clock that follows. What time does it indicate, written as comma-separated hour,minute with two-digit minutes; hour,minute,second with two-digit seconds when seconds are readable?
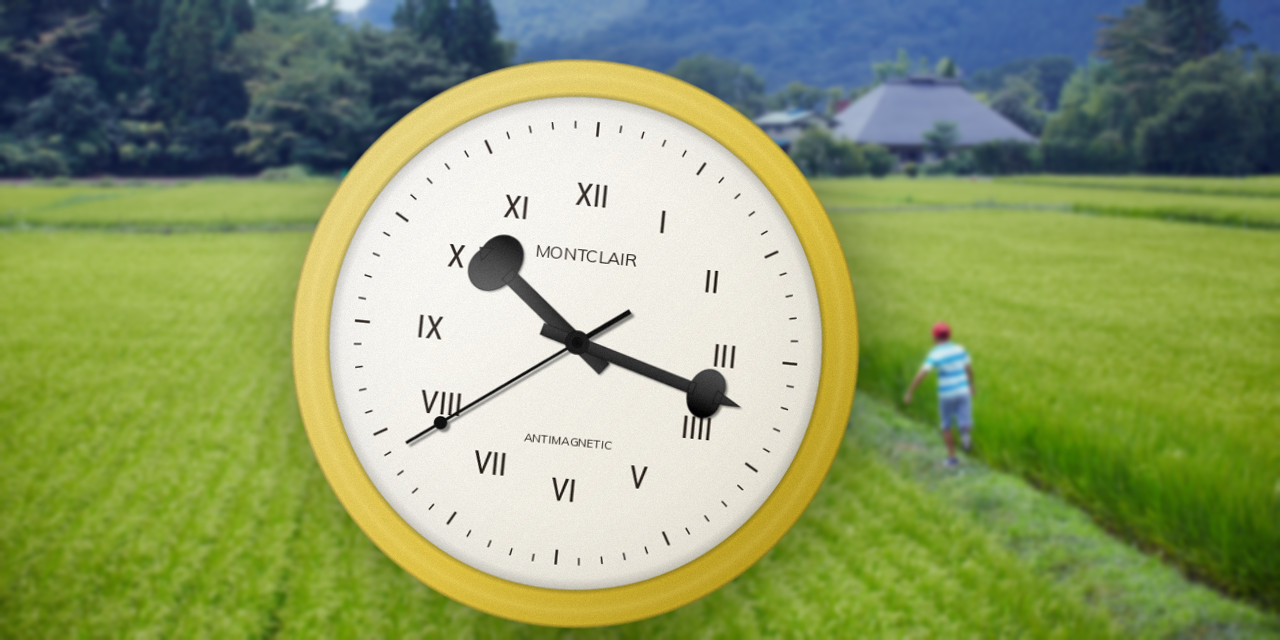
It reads 10,17,39
